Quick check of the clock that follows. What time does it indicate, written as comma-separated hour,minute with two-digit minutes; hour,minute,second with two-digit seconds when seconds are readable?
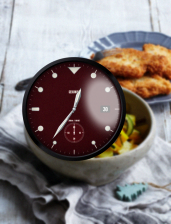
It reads 12,36
